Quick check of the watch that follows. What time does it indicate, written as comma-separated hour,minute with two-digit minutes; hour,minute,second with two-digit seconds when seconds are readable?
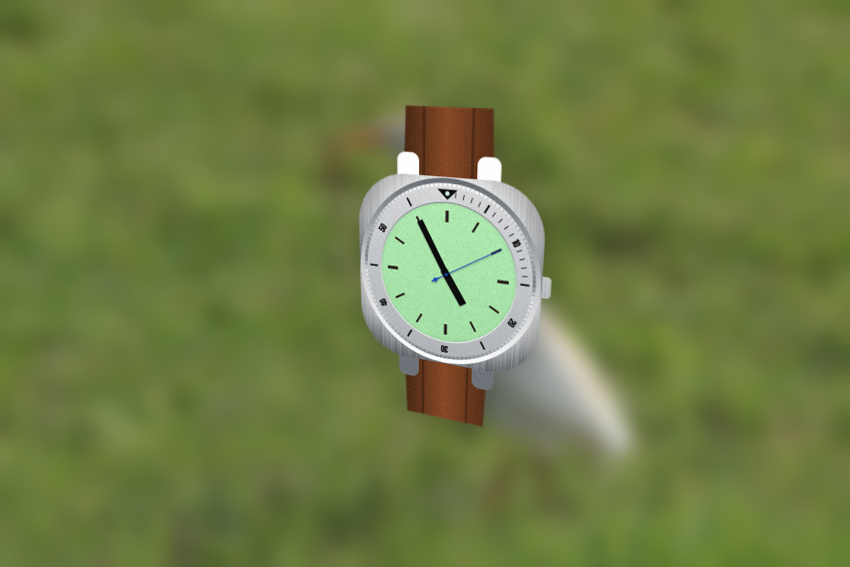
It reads 4,55,10
